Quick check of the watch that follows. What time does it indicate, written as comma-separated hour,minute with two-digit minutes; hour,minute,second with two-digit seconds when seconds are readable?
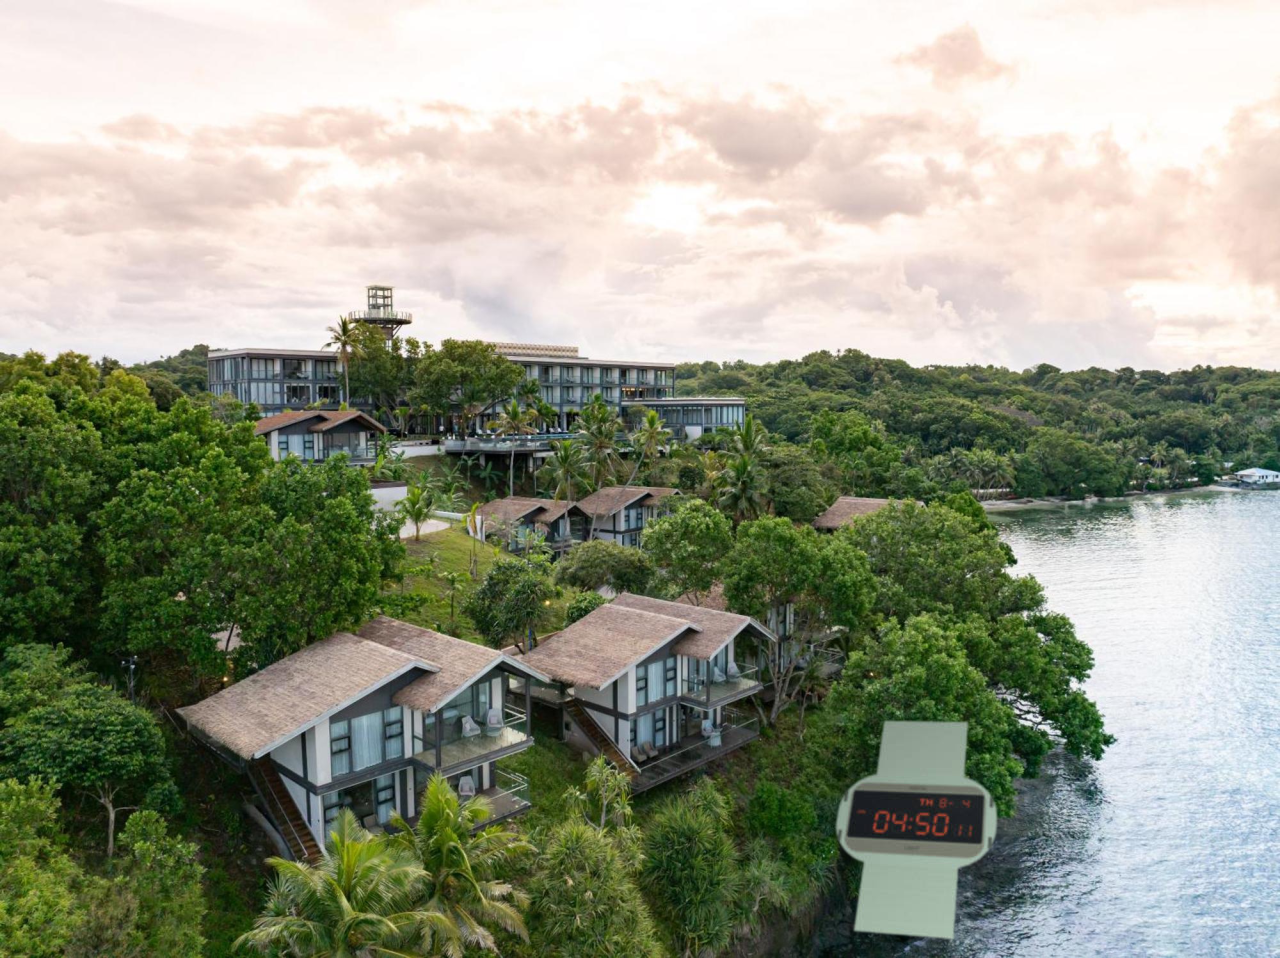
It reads 4,50,11
